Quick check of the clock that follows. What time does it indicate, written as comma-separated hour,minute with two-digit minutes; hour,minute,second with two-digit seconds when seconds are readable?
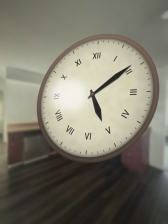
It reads 5,09
